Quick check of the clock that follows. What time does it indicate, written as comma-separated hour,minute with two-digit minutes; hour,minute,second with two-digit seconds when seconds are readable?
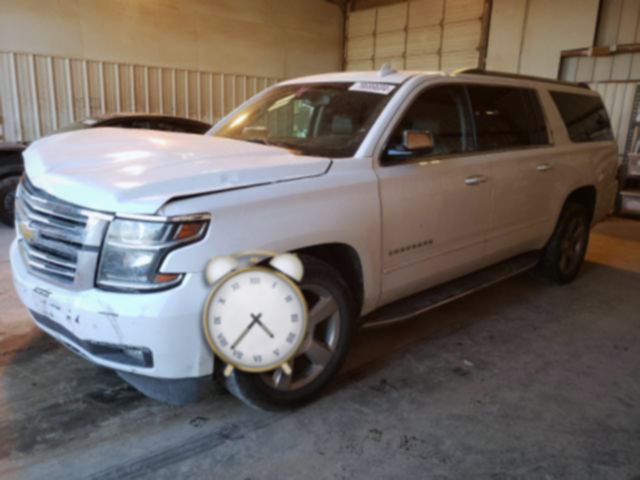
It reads 4,37
